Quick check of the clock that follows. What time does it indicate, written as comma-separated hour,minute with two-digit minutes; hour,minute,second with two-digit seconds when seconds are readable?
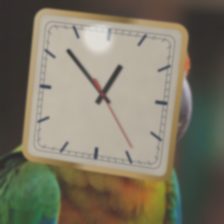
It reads 12,52,24
